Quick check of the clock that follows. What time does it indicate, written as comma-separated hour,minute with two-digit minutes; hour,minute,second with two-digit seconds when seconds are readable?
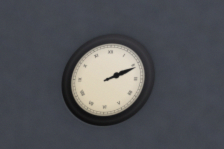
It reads 2,11
